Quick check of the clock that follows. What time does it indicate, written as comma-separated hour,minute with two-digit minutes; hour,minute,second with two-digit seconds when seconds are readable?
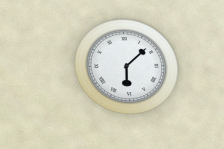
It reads 6,08
